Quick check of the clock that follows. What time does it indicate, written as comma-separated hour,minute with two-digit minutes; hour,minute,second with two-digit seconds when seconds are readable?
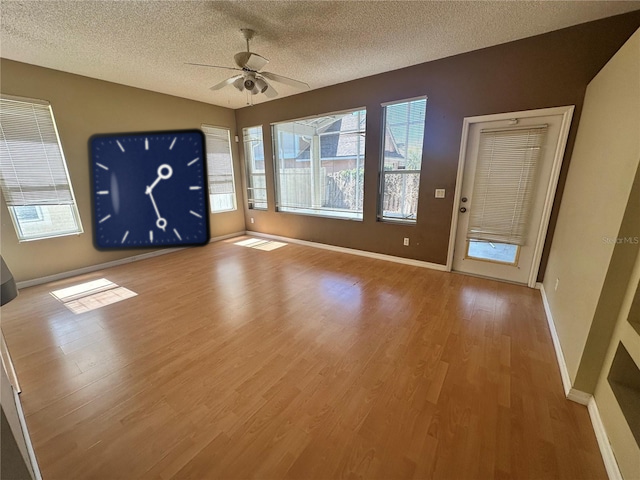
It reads 1,27
